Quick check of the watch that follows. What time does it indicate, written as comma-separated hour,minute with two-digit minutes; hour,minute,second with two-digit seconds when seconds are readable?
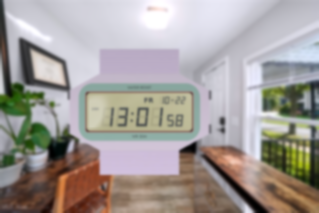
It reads 13,01,58
